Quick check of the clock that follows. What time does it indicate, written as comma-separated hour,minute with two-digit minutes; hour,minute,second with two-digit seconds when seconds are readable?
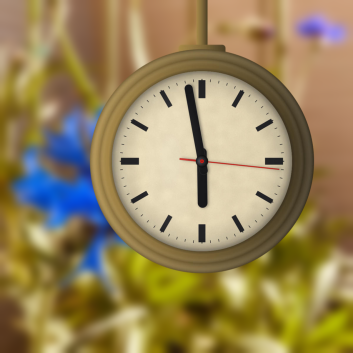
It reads 5,58,16
